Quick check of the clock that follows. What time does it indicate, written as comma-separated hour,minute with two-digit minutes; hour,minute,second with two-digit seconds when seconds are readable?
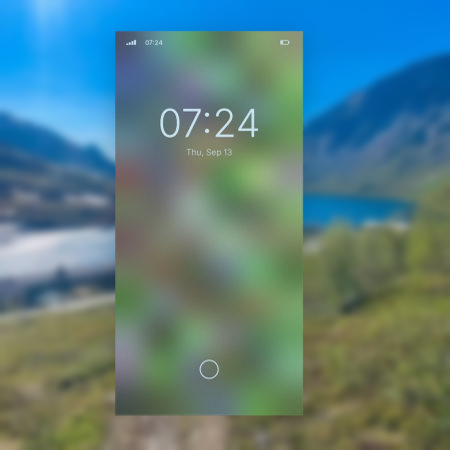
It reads 7,24
